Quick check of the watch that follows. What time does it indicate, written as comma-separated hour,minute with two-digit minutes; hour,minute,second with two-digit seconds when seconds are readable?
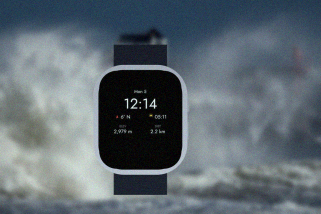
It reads 12,14
